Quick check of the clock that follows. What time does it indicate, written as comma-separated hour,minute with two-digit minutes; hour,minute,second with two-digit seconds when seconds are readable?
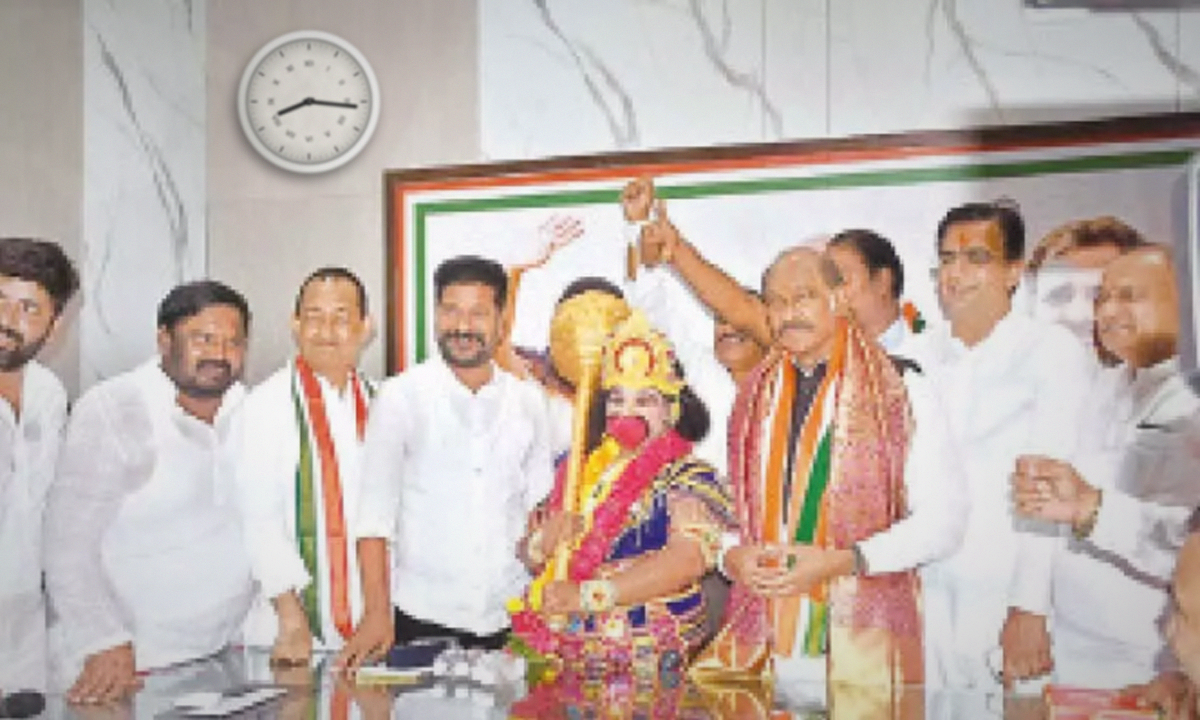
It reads 8,16
